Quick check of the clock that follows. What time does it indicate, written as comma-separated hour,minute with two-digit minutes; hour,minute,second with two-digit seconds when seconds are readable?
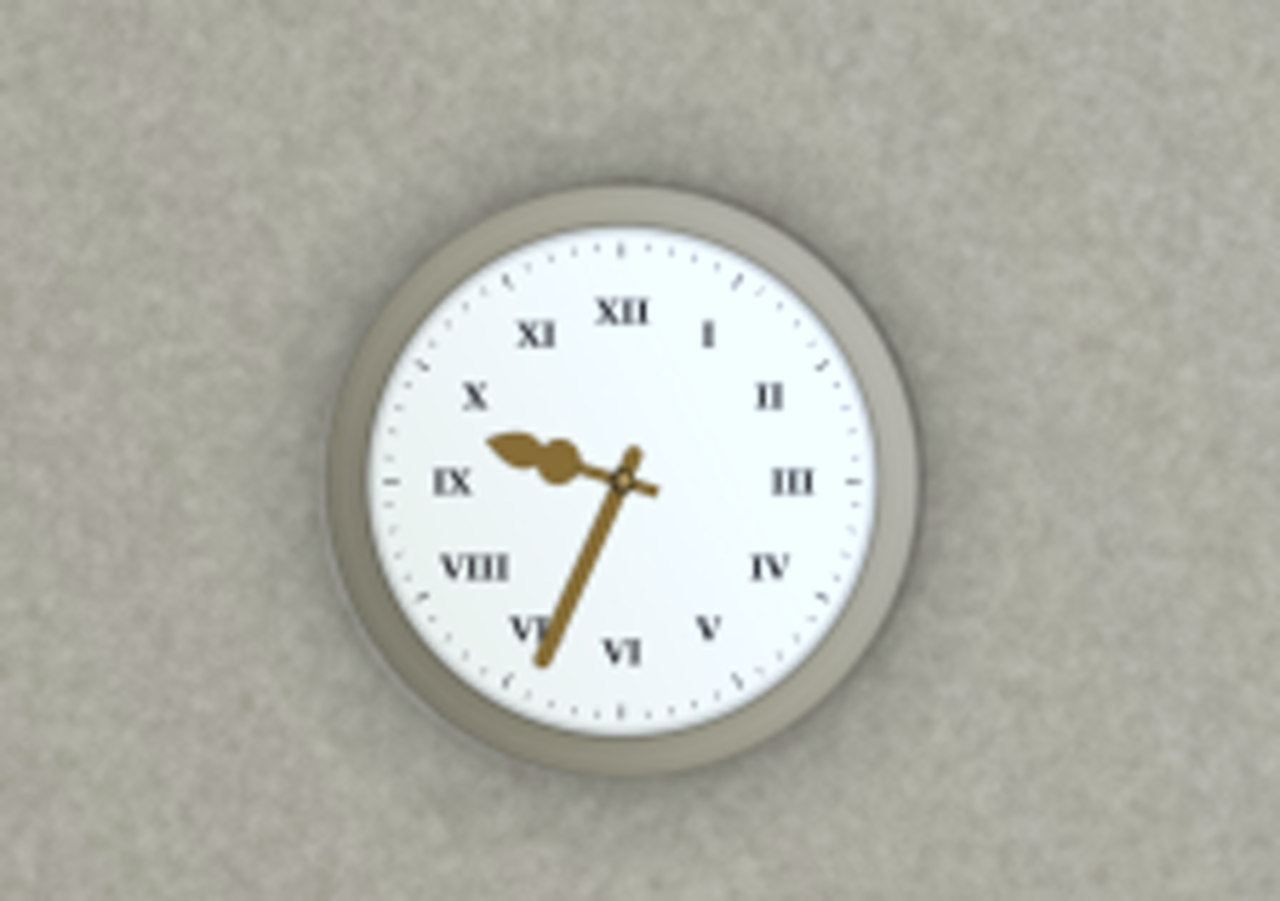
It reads 9,34
